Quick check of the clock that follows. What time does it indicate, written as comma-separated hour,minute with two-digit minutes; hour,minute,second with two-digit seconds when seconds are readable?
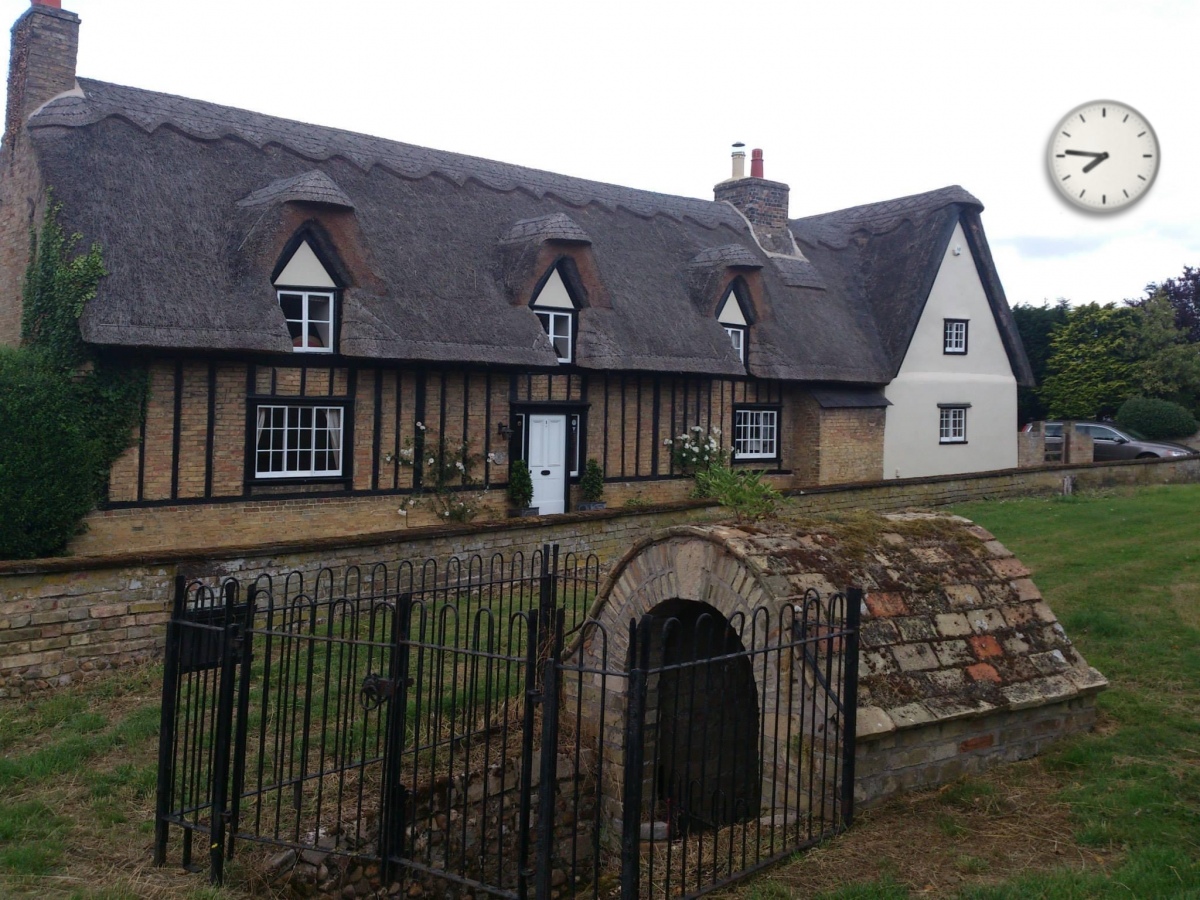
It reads 7,46
